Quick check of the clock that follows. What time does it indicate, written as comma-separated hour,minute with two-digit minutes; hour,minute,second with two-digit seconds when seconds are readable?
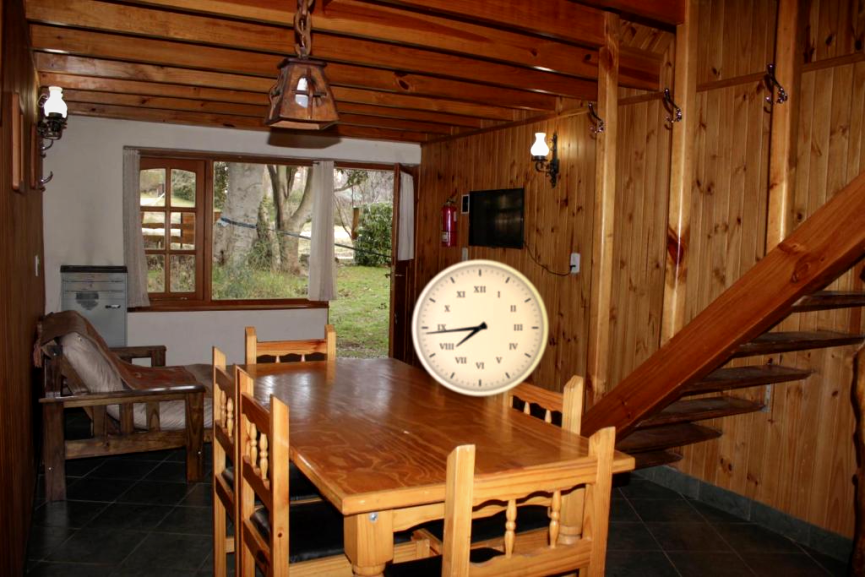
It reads 7,44
